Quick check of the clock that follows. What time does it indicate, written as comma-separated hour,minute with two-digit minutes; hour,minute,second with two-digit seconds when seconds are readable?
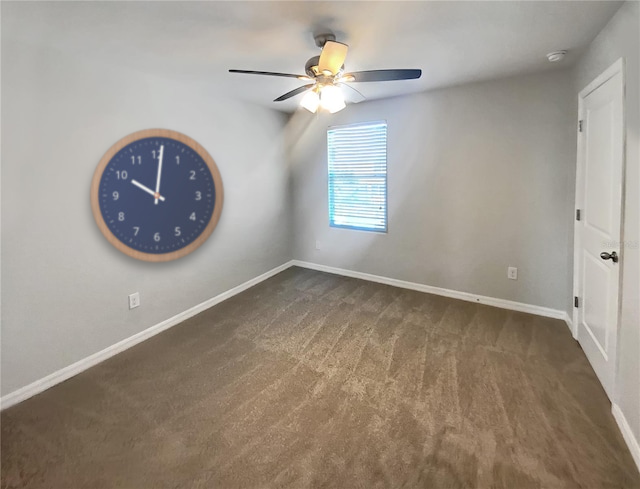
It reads 10,01
